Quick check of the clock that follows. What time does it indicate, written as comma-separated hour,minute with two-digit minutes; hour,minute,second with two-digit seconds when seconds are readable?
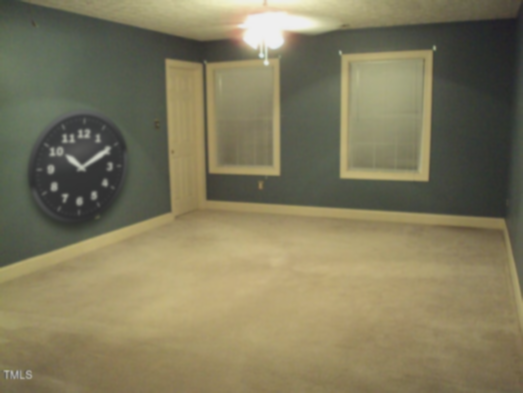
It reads 10,10
